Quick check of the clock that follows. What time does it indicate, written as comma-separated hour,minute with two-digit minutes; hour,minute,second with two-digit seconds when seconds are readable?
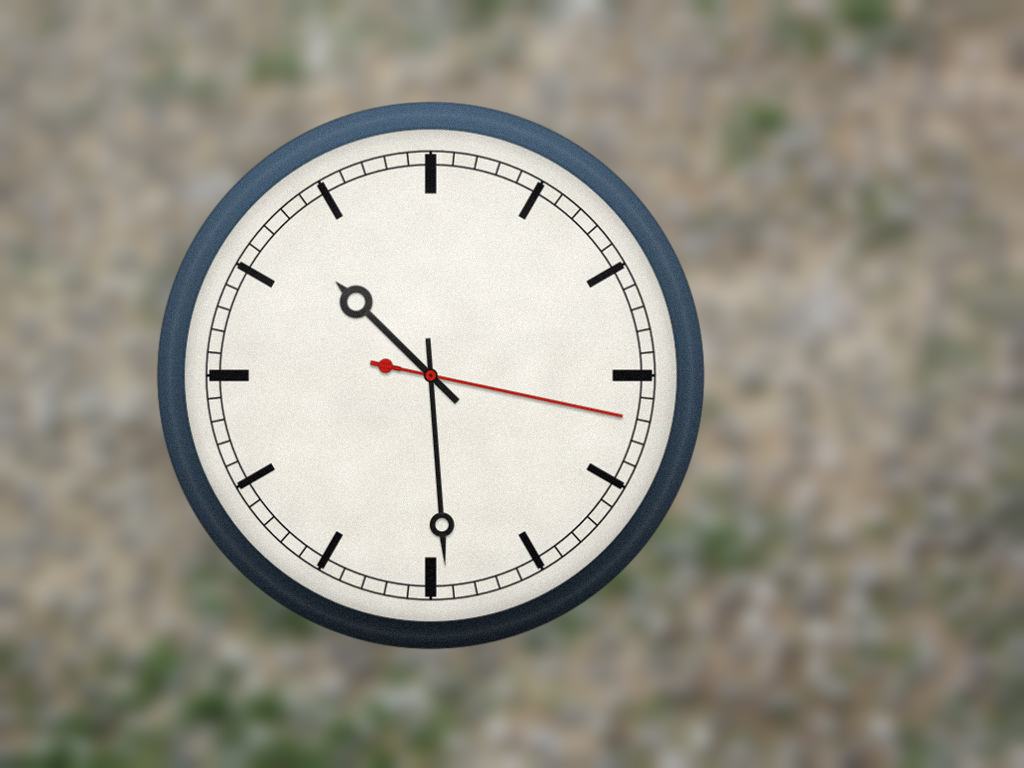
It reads 10,29,17
